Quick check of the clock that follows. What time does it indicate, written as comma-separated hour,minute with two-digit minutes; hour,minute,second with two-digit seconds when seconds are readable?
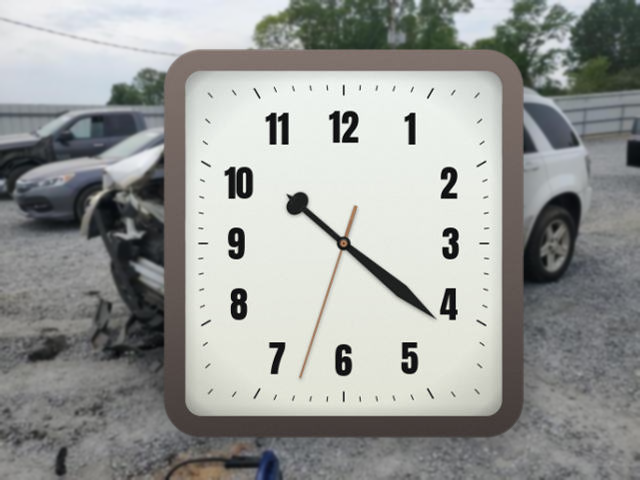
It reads 10,21,33
